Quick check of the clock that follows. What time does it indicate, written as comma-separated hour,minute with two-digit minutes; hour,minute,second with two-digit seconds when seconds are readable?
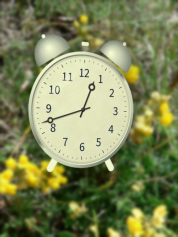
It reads 12,42
